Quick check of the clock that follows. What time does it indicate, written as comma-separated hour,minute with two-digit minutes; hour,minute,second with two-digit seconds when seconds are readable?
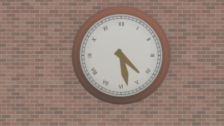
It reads 4,28
